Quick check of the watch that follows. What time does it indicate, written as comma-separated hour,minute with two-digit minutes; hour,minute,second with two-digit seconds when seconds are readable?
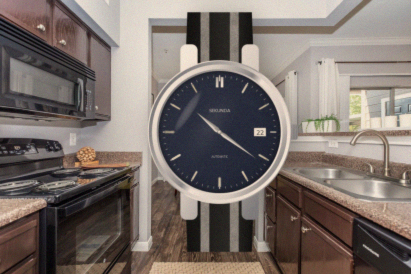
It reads 10,21
